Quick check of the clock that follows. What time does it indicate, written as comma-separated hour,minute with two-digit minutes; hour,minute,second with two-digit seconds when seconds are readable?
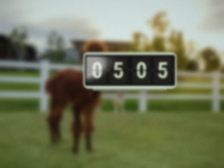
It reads 5,05
